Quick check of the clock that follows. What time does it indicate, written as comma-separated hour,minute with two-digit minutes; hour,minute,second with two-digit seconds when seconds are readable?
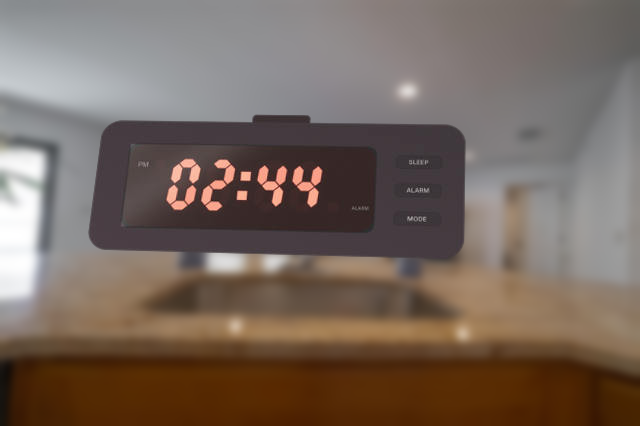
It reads 2,44
